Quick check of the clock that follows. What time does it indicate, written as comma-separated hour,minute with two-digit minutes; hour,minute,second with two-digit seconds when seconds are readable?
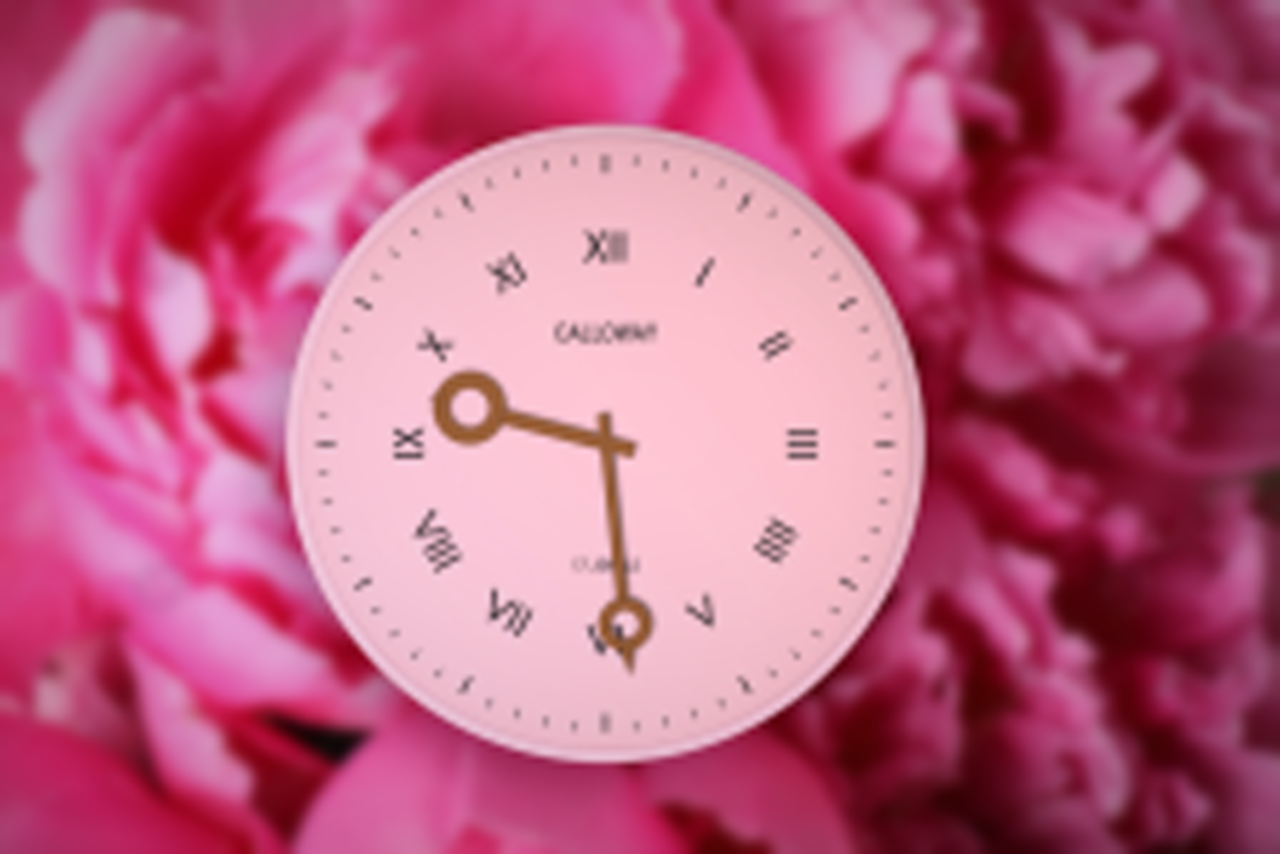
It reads 9,29
